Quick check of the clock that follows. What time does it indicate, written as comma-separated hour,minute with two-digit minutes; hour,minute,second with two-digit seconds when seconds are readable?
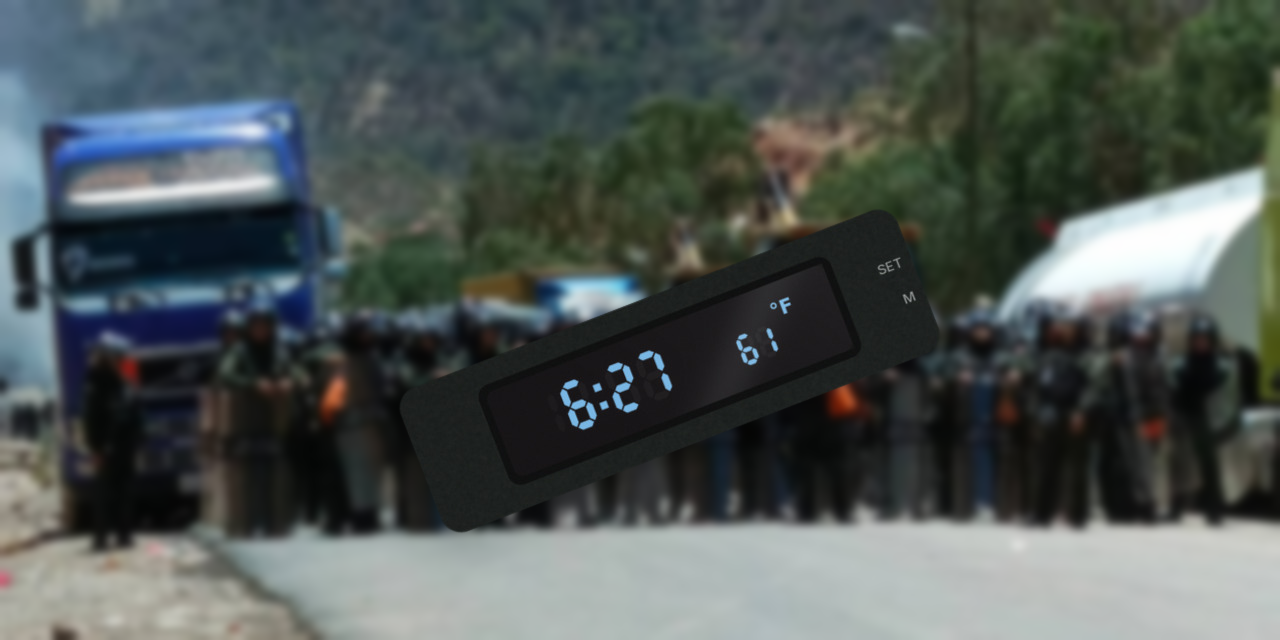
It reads 6,27
